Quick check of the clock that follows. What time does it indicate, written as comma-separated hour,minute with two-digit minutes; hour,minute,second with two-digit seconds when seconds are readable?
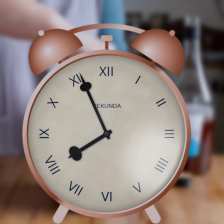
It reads 7,56
